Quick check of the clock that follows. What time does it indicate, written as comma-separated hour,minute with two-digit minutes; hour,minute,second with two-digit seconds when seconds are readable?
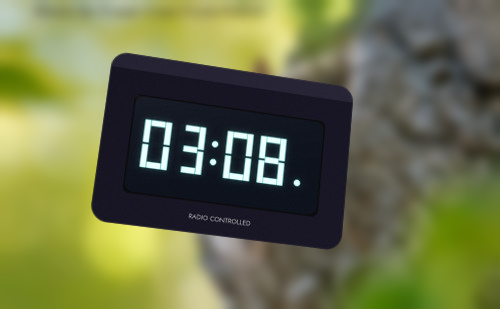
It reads 3,08
